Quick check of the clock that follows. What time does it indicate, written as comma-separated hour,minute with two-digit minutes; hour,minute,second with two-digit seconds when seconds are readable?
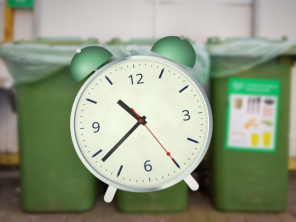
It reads 10,38,25
